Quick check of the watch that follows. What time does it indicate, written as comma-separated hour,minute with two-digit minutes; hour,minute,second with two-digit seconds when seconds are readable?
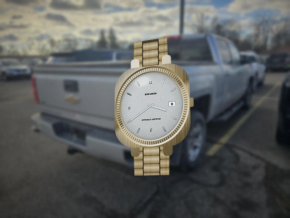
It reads 3,40
